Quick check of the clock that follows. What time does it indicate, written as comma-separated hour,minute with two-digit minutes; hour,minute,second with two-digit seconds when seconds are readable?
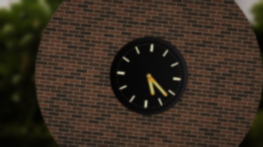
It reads 5,22
